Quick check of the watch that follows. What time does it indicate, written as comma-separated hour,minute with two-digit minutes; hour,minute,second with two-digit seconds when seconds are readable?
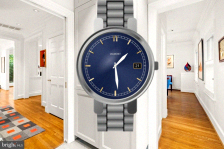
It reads 1,29
